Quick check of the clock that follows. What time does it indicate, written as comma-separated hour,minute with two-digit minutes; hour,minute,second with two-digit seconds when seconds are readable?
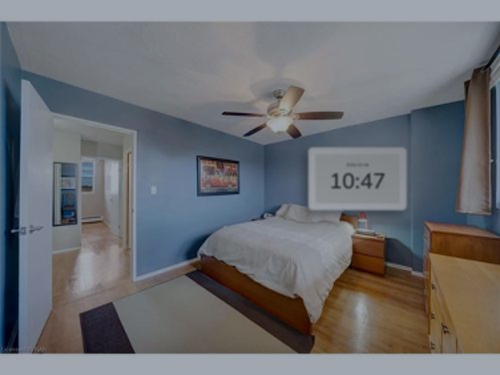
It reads 10,47
